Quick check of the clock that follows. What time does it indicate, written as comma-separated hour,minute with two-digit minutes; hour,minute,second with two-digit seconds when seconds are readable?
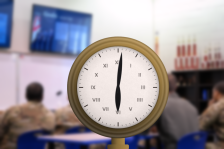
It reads 6,01
